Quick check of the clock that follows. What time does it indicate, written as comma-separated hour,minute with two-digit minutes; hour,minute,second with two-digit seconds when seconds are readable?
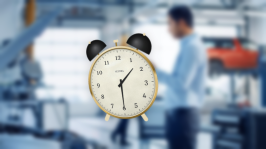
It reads 1,30
